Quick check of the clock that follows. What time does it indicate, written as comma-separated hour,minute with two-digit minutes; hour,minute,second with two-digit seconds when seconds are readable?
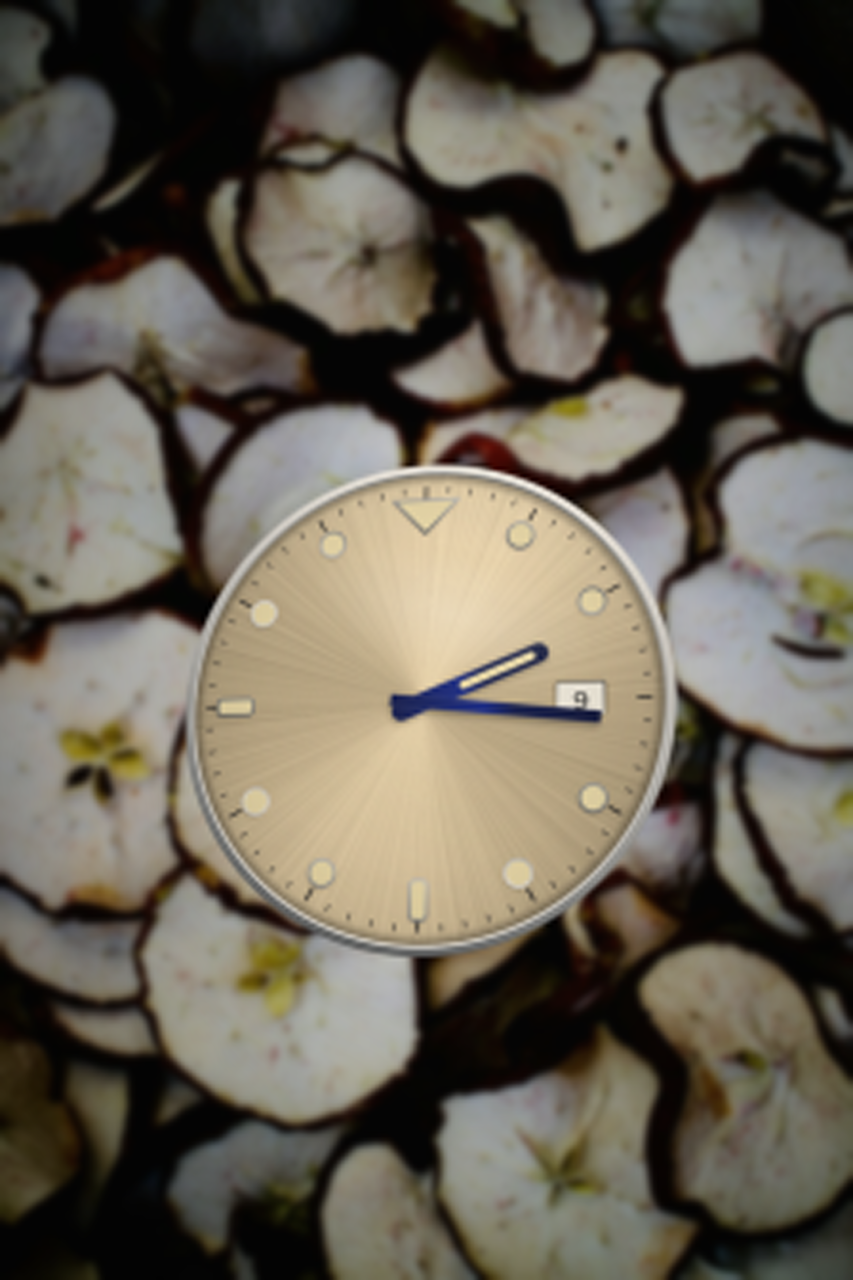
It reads 2,16
